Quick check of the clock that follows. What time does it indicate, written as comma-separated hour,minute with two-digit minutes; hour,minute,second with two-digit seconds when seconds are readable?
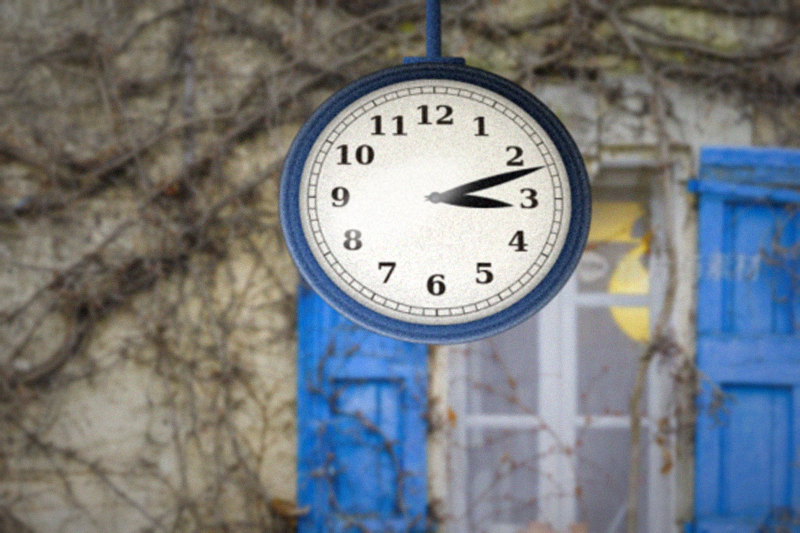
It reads 3,12
